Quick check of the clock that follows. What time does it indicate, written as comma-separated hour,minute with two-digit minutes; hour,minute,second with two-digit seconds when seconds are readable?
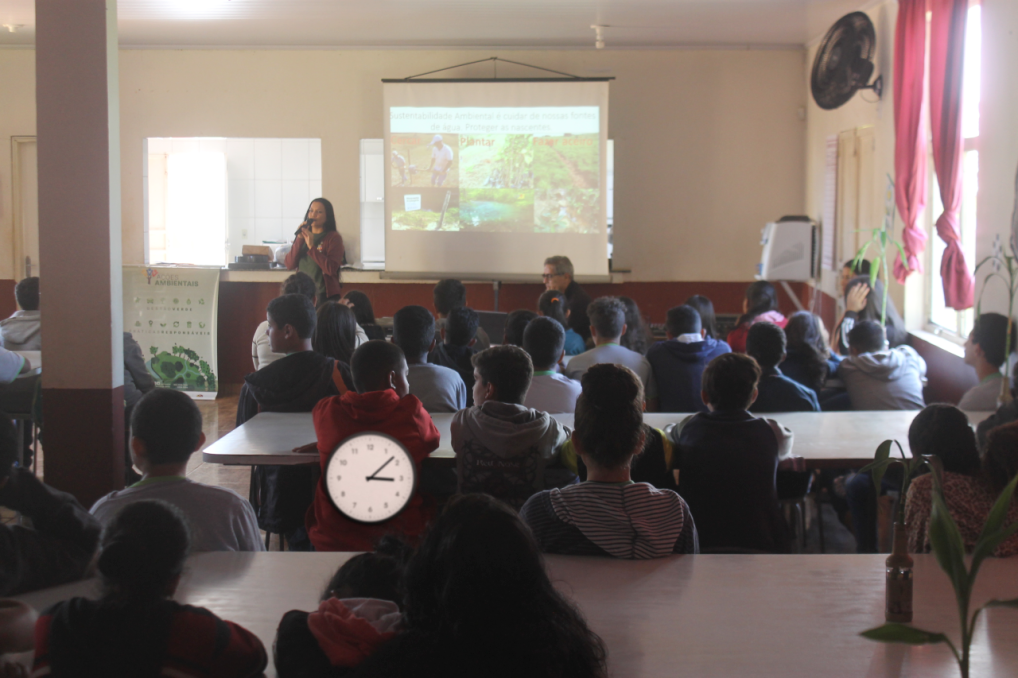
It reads 3,08
